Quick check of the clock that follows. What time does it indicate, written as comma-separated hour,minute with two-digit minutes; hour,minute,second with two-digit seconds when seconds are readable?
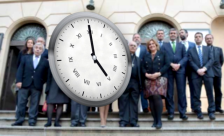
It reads 5,00
